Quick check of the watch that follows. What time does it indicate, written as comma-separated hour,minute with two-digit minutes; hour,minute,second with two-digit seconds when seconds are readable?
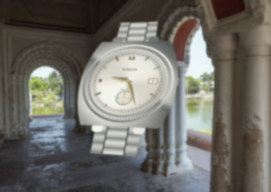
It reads 9,26
